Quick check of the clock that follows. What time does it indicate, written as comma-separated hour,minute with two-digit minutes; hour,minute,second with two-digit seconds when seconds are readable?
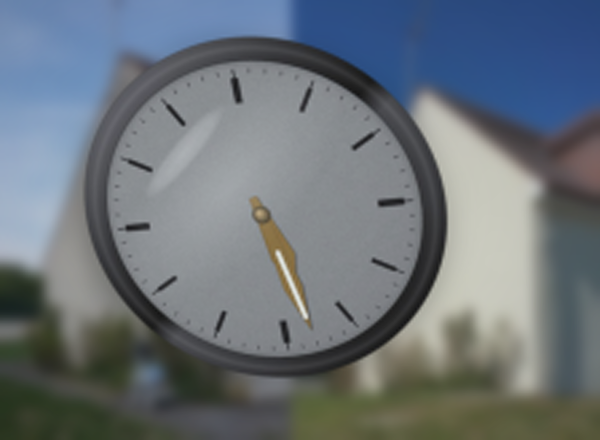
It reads 5,28
